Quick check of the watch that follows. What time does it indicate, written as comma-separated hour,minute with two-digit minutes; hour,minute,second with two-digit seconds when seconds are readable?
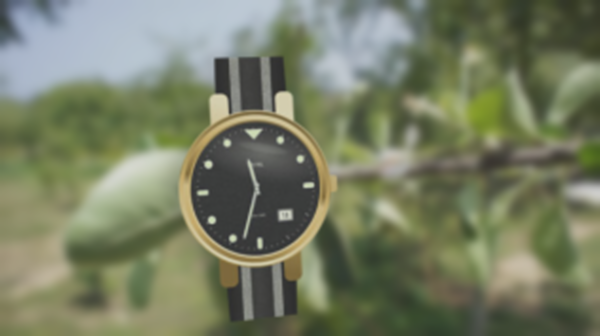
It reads 11,33
